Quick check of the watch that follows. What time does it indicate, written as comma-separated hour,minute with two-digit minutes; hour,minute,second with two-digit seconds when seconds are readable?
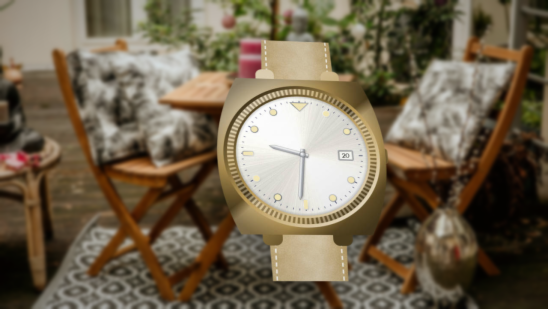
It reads 9,31
